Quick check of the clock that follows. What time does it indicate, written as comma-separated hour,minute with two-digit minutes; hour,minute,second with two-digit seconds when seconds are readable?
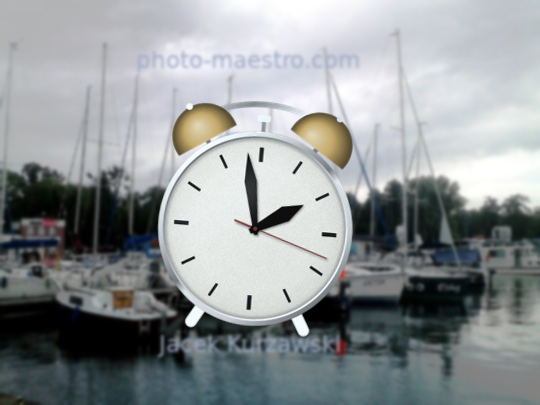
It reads 1,58,18
